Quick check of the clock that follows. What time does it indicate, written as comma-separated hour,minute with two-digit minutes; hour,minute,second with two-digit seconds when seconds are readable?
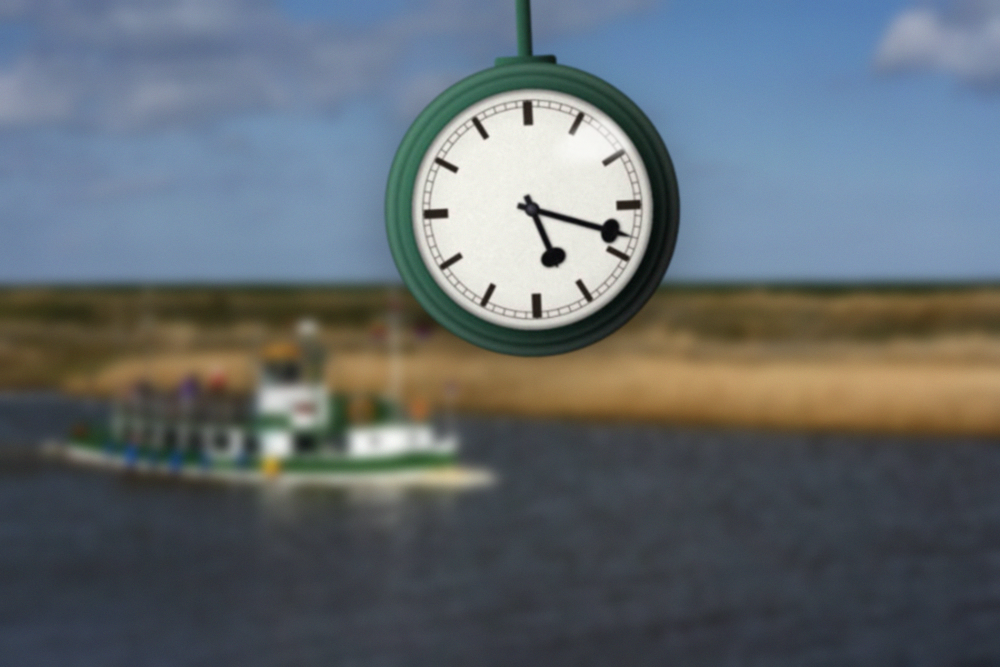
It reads 5,18
